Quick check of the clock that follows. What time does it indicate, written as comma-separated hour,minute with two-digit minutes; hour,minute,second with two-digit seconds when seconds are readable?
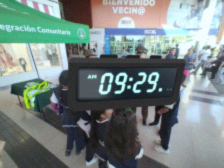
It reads 9,29
